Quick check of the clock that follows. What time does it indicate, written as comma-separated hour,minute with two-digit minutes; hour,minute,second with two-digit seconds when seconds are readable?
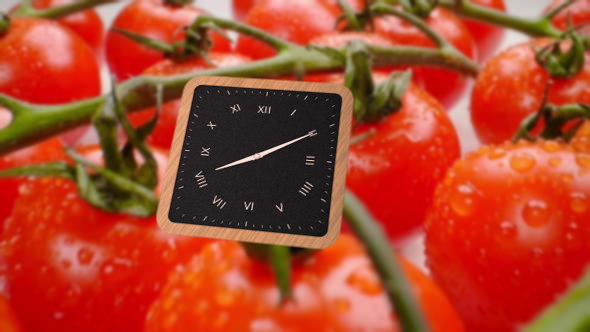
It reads 8,10
